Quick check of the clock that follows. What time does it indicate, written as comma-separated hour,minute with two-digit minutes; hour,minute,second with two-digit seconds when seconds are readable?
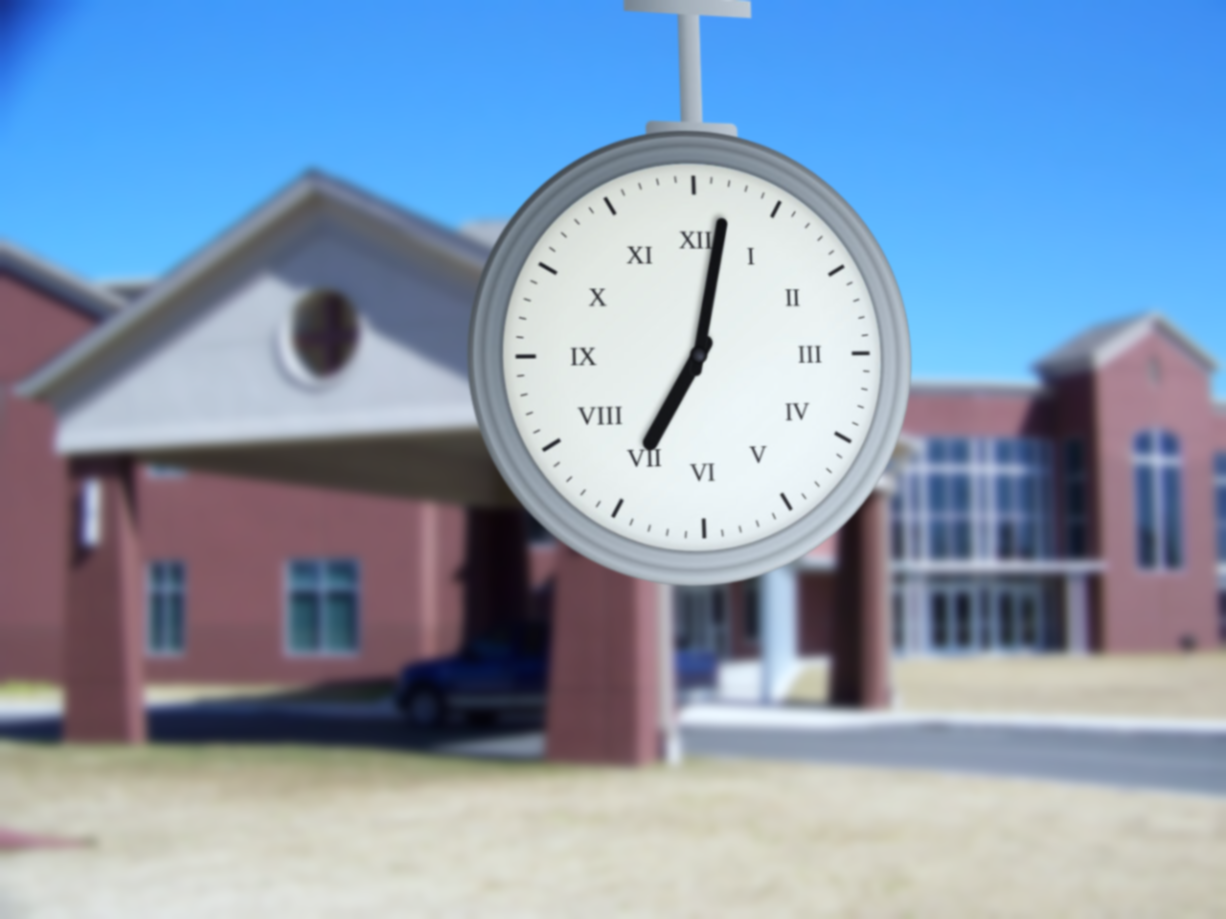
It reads 7,02
